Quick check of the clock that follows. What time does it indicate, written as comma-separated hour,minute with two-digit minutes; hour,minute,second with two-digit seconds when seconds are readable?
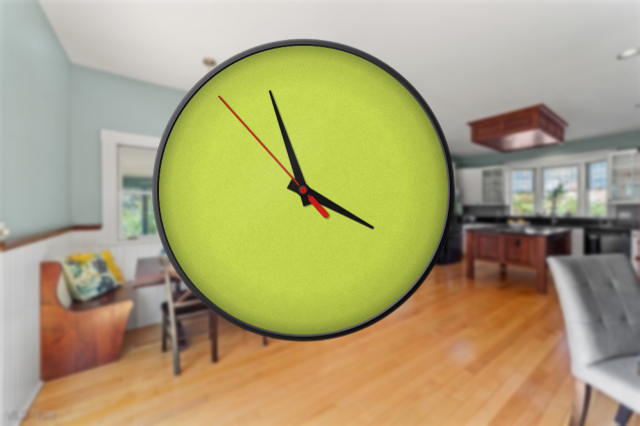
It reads 3,56,53
